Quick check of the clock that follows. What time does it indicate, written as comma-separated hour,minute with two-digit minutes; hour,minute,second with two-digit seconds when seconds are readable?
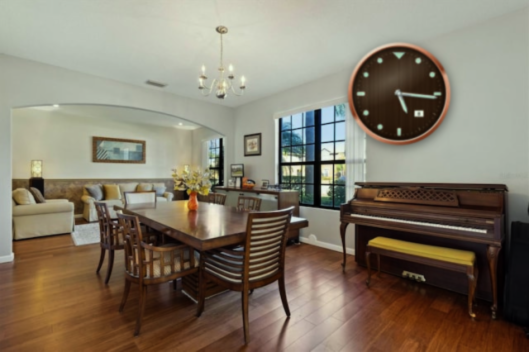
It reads 5,16
